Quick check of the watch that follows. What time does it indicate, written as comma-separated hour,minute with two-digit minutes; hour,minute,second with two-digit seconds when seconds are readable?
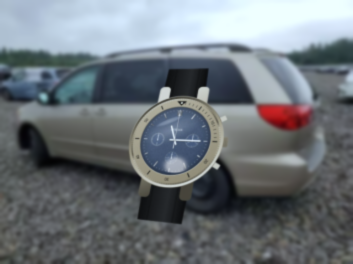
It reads 11,15
